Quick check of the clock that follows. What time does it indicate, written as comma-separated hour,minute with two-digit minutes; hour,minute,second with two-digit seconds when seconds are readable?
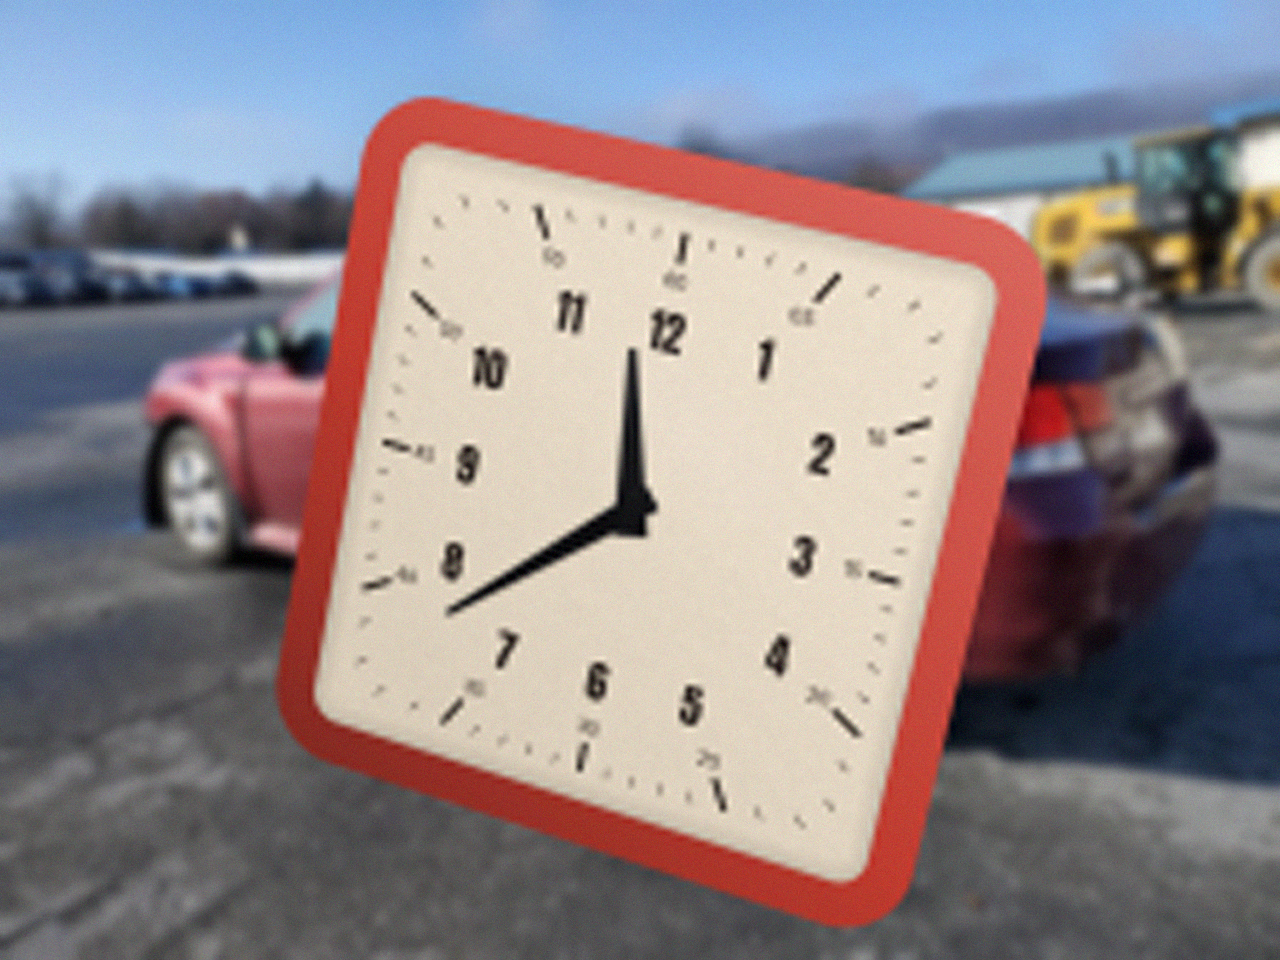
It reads 11,38
